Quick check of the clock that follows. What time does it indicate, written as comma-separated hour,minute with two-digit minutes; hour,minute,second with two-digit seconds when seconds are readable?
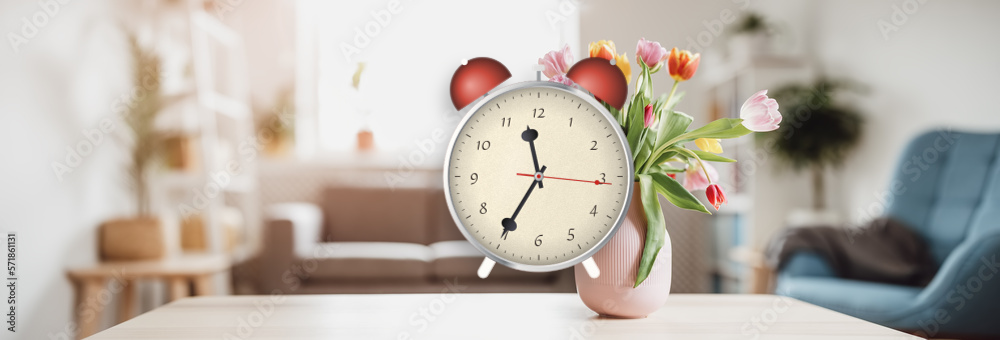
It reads 11,35,16
